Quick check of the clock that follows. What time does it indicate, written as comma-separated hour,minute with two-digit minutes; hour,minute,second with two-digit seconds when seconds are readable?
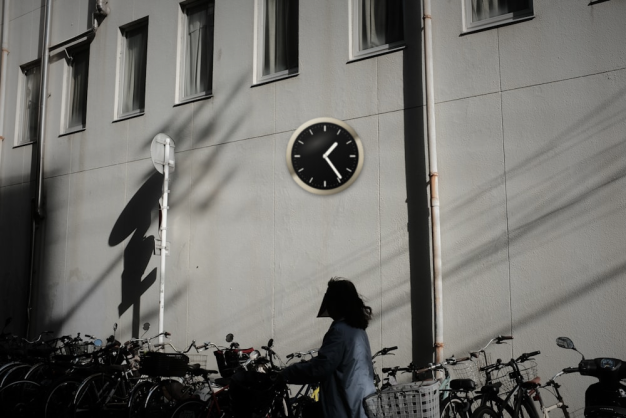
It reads 1,24
